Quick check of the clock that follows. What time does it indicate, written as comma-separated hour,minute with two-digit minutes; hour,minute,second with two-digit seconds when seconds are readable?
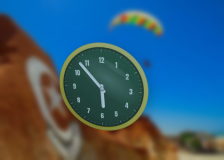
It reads 5,53
